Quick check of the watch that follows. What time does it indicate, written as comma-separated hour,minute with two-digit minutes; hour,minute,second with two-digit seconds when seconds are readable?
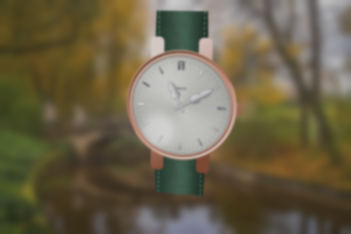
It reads 11,10
